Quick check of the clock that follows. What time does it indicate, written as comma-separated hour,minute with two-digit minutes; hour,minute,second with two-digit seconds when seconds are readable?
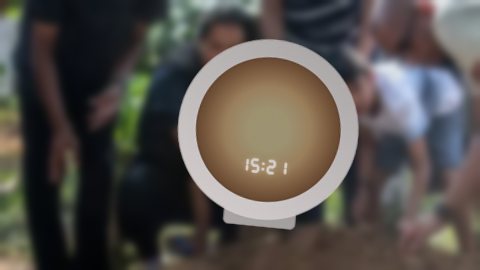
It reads 15,21
